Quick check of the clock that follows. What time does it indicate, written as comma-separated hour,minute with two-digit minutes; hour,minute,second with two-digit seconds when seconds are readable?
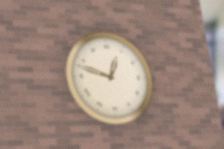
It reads 12,48
